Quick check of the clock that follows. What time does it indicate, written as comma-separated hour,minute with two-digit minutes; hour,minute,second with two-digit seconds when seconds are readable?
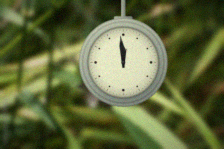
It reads 11,59
